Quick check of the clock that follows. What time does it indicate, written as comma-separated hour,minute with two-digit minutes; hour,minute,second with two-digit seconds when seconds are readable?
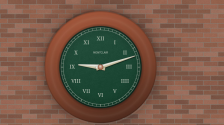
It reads 9,12
